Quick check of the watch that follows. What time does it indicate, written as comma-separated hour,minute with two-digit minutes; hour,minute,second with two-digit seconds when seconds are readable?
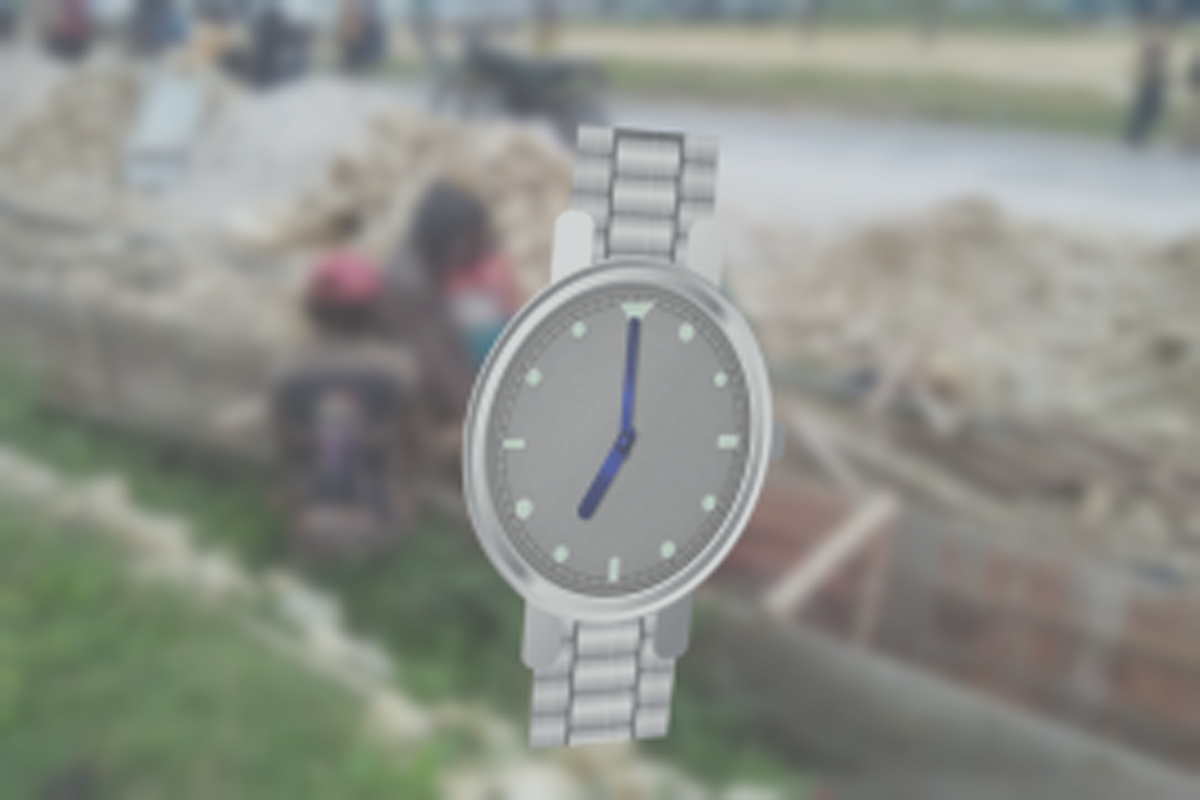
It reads 7,00
